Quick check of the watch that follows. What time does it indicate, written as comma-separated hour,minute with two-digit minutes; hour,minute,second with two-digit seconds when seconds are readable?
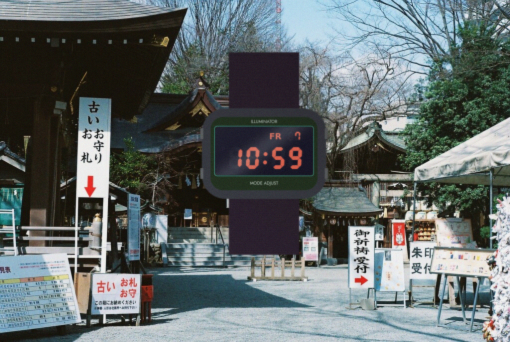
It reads 10,59
